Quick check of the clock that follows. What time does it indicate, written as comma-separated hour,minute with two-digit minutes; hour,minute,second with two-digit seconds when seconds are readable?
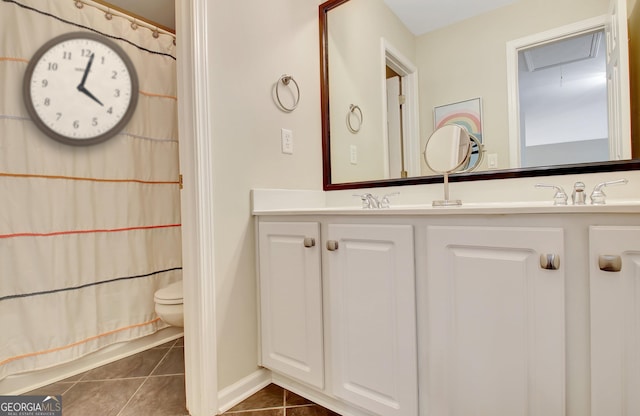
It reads 4,02
